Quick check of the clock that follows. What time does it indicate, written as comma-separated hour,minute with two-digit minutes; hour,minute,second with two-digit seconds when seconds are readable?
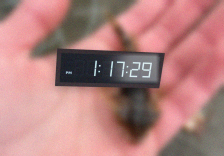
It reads 1,17,29
